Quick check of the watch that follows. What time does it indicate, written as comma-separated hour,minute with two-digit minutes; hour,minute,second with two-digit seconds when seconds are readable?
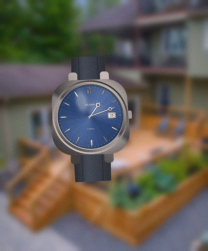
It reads 1,12
